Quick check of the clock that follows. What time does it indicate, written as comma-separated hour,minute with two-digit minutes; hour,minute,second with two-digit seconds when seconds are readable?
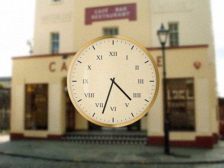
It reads 4,33
